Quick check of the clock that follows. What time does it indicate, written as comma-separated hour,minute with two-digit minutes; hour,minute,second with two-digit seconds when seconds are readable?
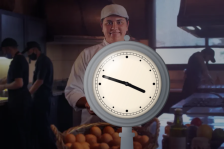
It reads 3,48
